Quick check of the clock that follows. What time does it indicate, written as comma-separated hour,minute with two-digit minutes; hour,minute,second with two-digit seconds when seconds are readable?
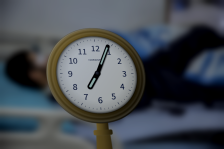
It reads 7,04
